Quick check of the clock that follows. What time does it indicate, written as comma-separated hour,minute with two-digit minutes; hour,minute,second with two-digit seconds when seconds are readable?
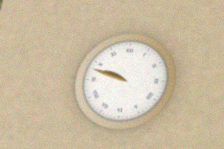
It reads 9,48
